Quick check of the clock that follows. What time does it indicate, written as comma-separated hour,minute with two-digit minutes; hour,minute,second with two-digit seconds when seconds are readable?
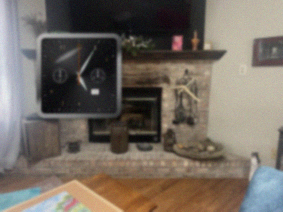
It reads 5,05
